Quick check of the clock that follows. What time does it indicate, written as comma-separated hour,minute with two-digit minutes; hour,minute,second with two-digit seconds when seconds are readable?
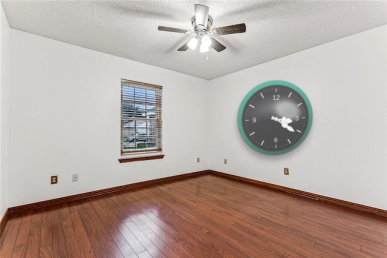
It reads 3,21
